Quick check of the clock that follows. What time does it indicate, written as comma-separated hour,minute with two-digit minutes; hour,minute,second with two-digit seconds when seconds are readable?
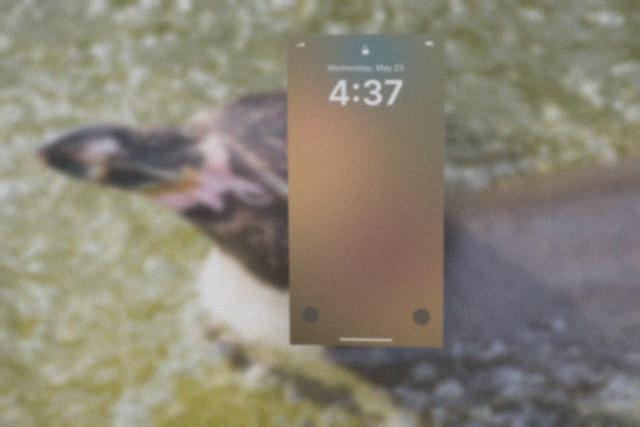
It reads 4,37
